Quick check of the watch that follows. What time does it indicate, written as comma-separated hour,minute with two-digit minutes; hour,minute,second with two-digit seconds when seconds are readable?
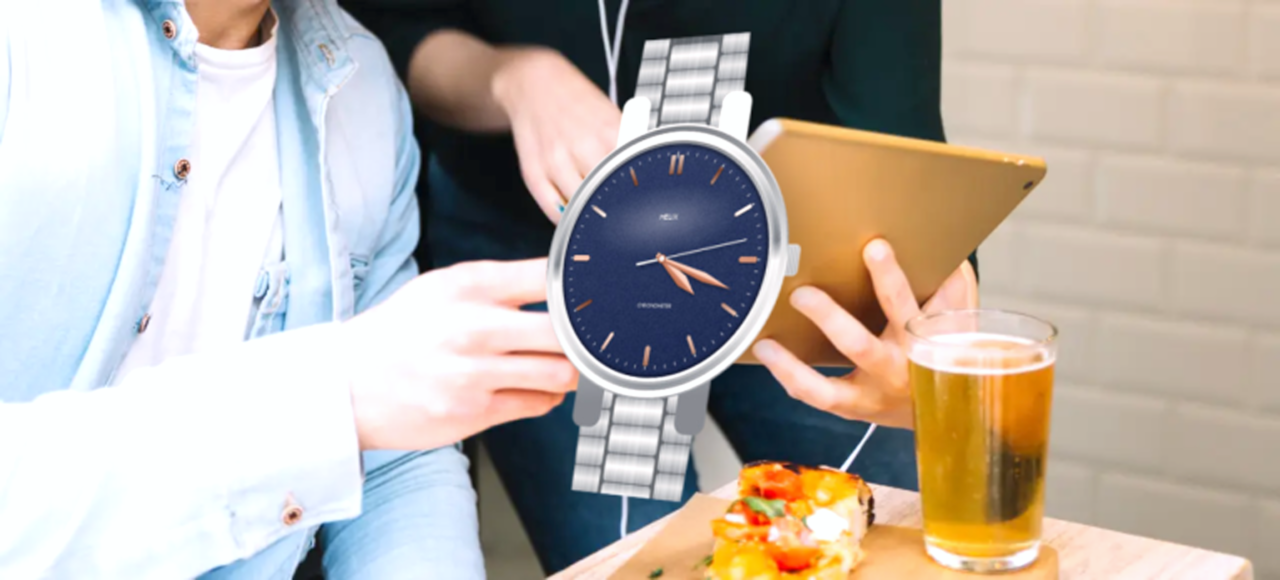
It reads 4,18,13
